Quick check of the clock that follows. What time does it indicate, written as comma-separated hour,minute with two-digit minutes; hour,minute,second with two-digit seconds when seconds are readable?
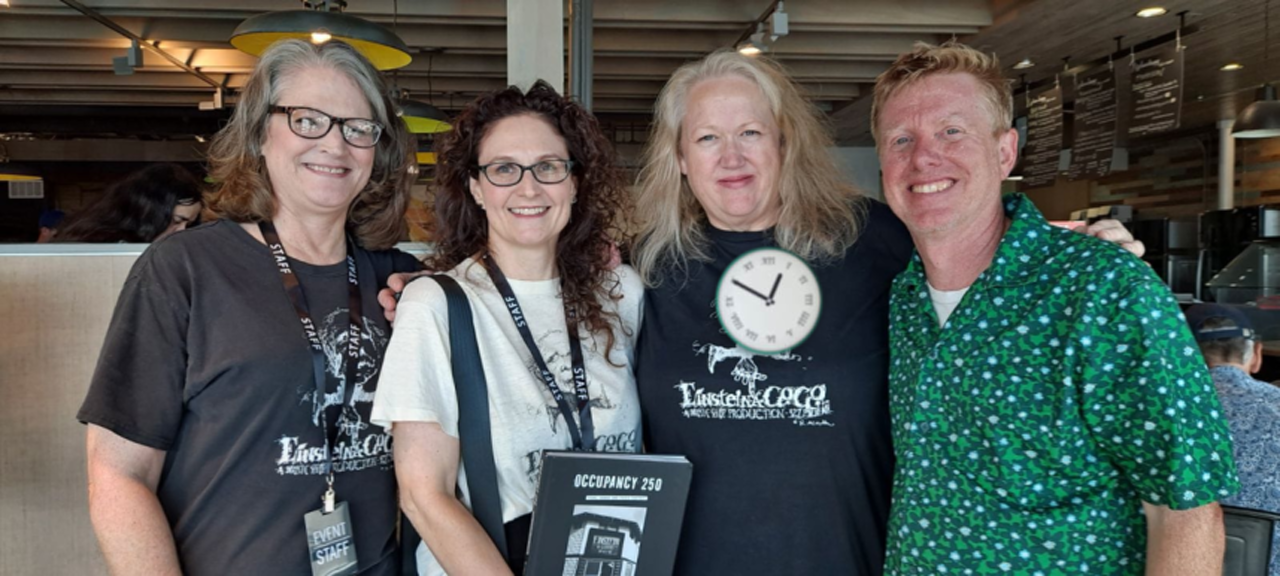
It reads 12,50
